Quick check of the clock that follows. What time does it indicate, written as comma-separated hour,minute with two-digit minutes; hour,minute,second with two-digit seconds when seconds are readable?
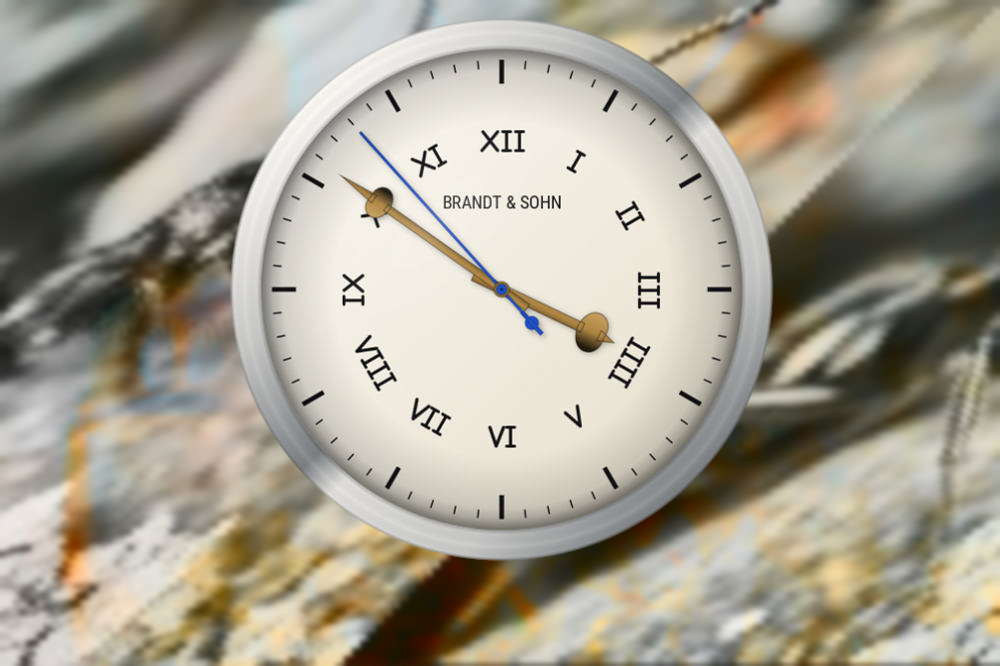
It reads 3,50,53
